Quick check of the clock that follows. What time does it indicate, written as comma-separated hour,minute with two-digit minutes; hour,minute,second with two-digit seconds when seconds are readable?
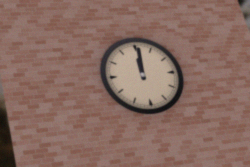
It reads 12,01
